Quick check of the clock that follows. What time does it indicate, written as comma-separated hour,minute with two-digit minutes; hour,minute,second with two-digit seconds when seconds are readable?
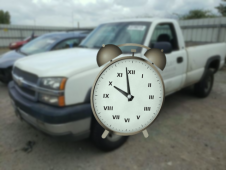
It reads 9,58
